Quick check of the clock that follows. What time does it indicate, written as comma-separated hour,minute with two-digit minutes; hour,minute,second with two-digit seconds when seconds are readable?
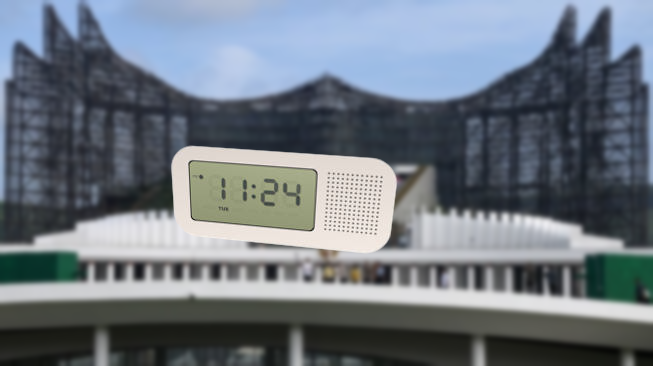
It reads 11,24
